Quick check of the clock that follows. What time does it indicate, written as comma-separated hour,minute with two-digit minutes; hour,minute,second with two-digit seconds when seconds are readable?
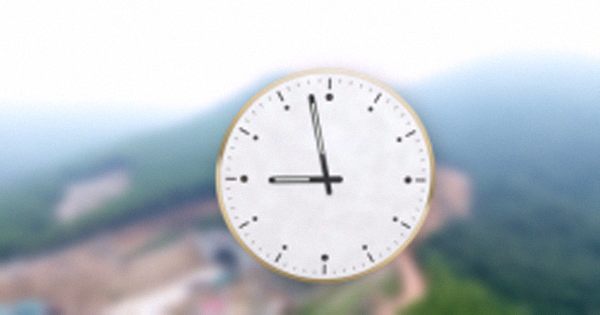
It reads 8,58
